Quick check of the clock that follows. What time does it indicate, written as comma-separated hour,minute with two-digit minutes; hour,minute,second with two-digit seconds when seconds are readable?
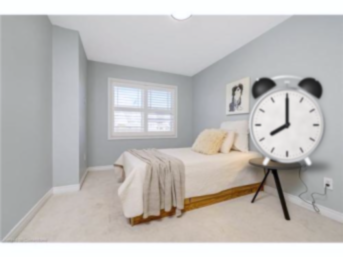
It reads 8,00
